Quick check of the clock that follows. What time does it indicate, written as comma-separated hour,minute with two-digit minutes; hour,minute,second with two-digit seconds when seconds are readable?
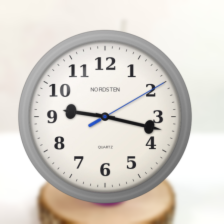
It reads 9,17,10
